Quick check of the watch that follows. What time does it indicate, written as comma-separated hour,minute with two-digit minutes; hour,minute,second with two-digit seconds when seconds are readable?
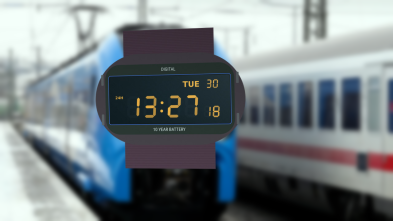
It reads 13,27,18
